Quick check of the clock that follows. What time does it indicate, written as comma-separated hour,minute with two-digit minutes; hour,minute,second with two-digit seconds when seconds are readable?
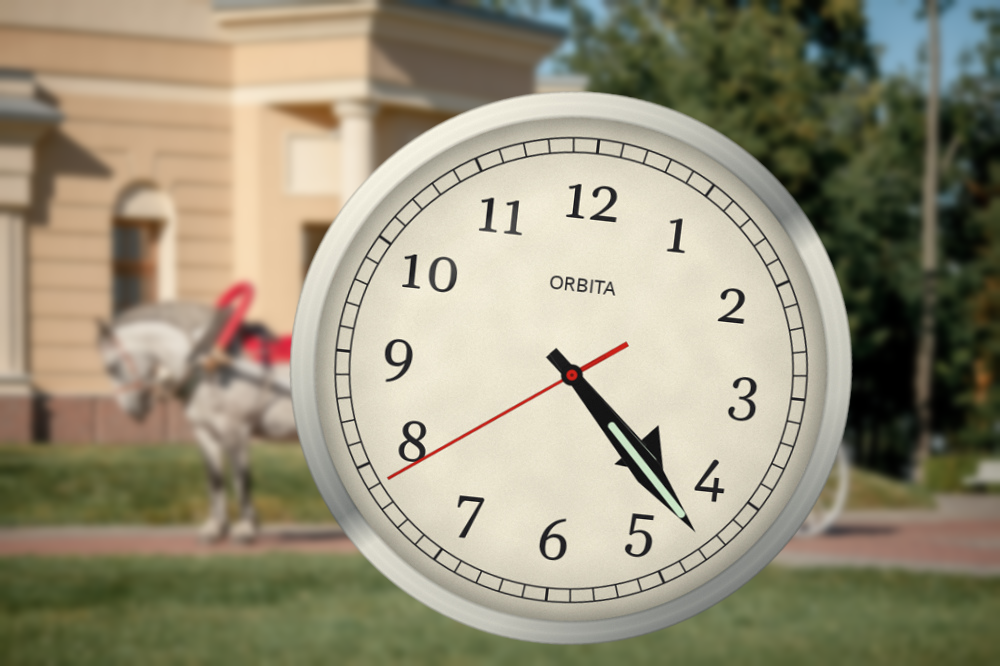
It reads 4,22,39
